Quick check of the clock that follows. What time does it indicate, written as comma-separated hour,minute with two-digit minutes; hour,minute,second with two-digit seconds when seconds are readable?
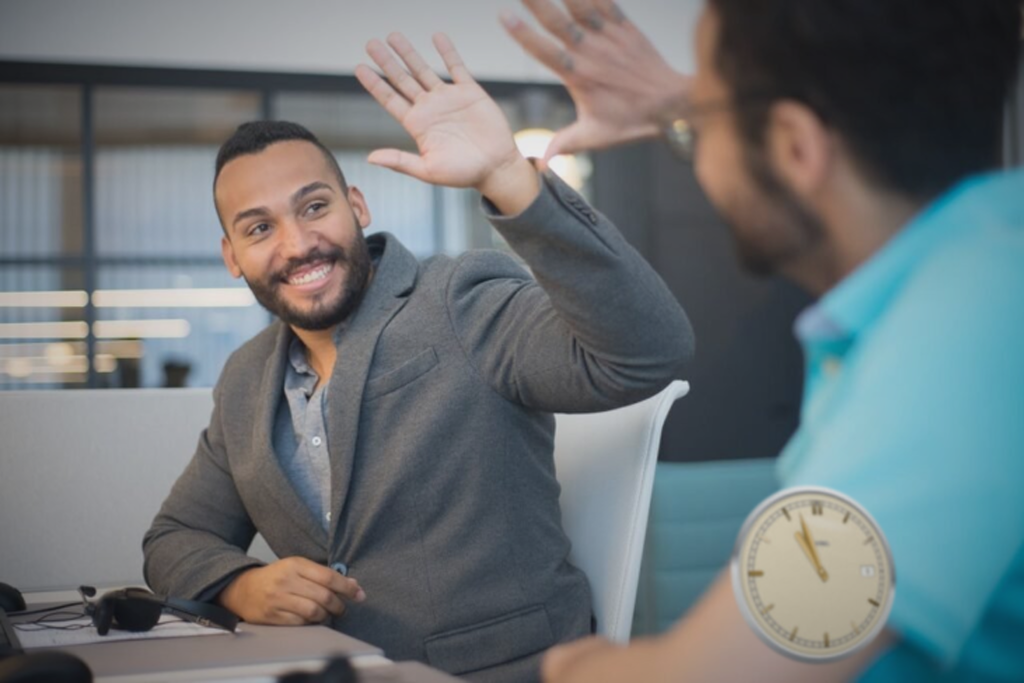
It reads 10,57
